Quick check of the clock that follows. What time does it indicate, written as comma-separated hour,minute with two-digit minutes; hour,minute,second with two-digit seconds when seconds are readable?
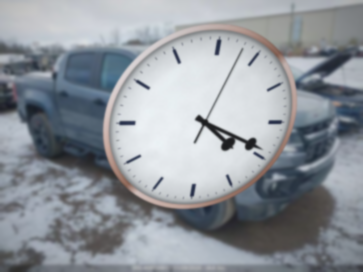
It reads 4,19,03
